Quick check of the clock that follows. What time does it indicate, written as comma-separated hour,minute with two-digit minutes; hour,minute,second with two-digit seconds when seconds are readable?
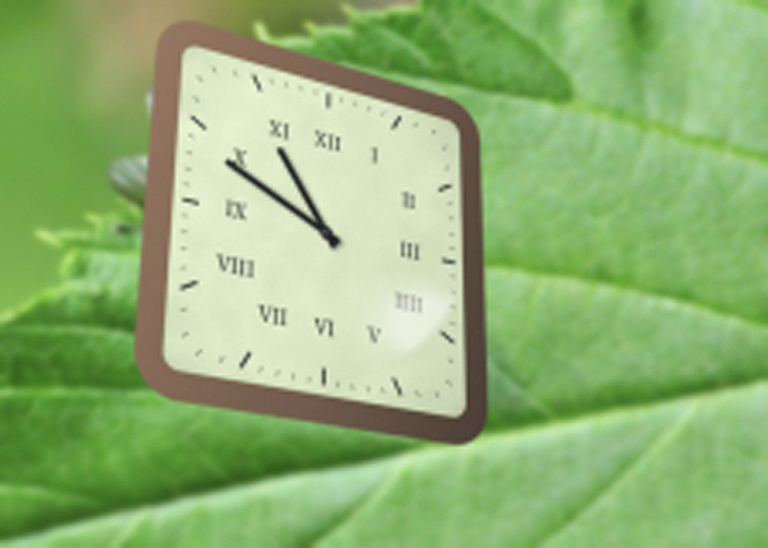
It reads 10,49
